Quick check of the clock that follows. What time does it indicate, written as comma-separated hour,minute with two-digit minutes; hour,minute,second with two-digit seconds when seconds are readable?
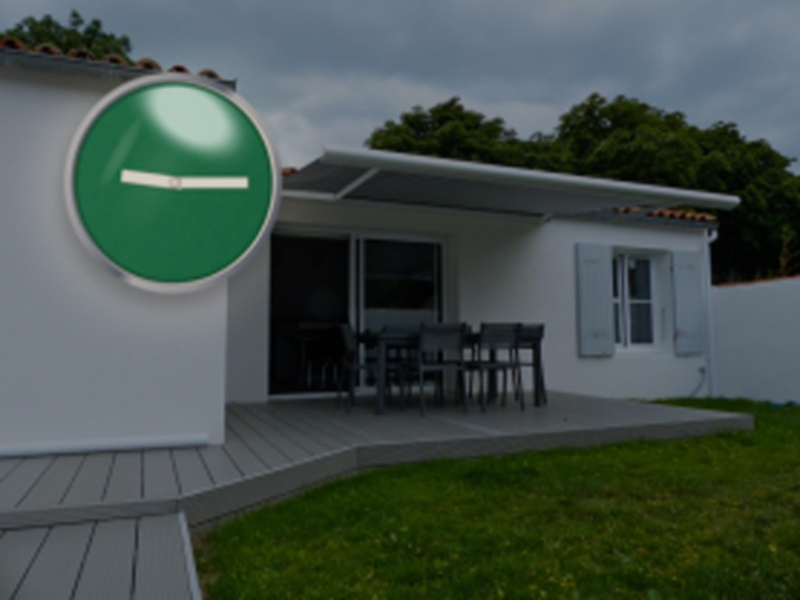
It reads 9,15
